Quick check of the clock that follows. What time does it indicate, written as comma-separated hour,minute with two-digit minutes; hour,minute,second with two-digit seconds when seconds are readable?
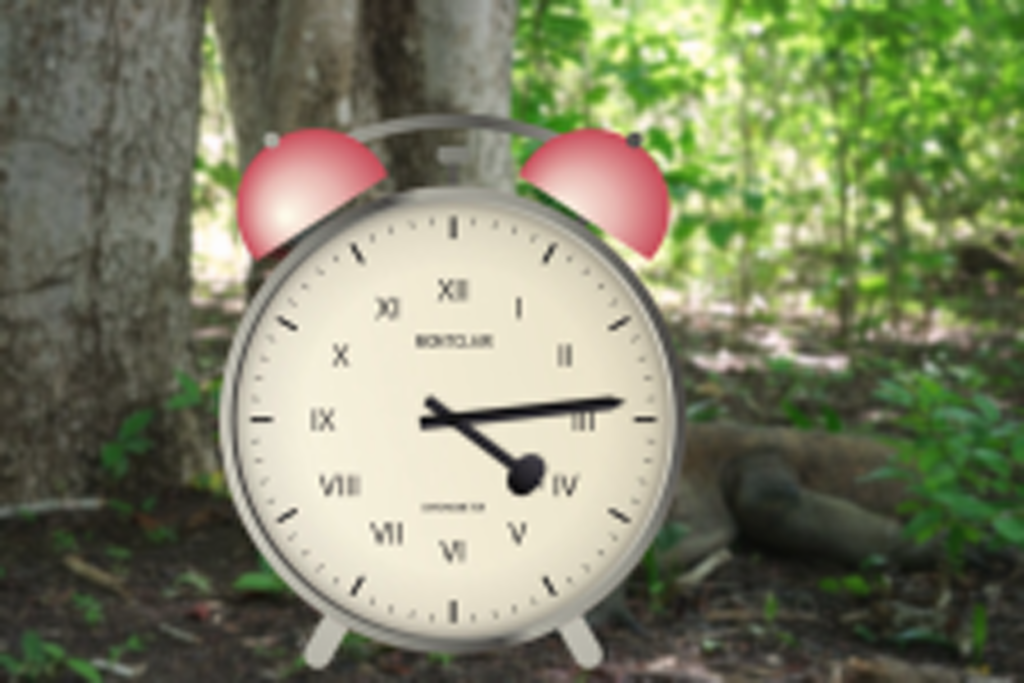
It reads 4,14
